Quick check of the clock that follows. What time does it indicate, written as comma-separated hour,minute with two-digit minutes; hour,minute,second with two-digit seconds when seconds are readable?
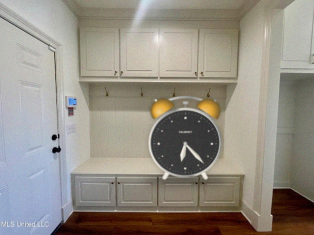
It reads 6,23
